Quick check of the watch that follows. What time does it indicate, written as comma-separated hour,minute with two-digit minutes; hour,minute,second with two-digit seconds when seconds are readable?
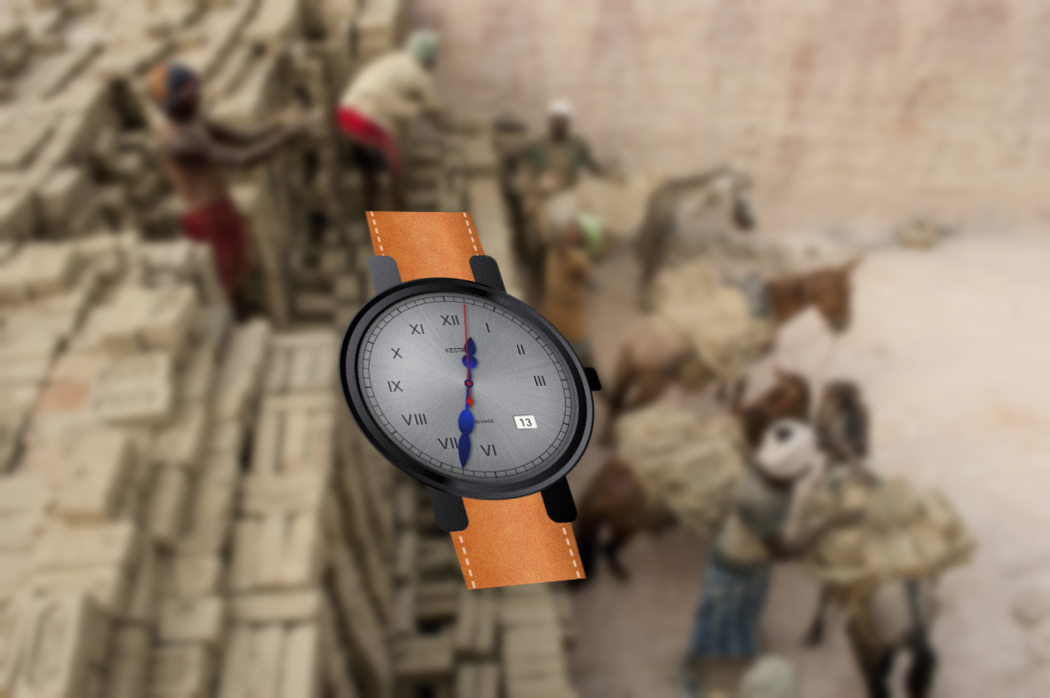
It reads 12,33,02
